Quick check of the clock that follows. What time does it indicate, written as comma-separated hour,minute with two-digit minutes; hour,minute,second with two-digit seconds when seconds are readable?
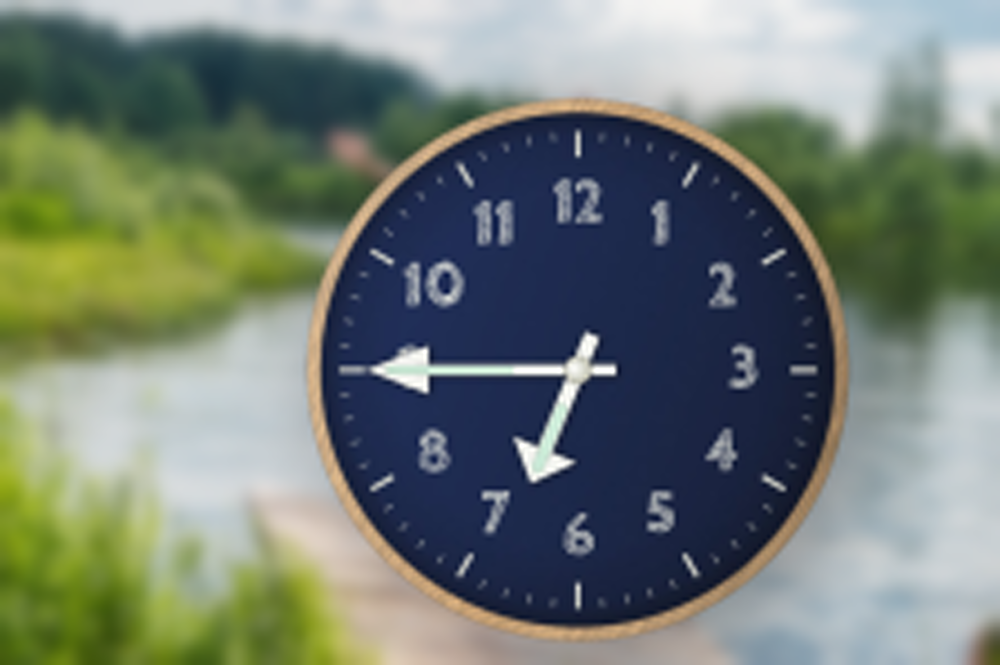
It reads 6,45
